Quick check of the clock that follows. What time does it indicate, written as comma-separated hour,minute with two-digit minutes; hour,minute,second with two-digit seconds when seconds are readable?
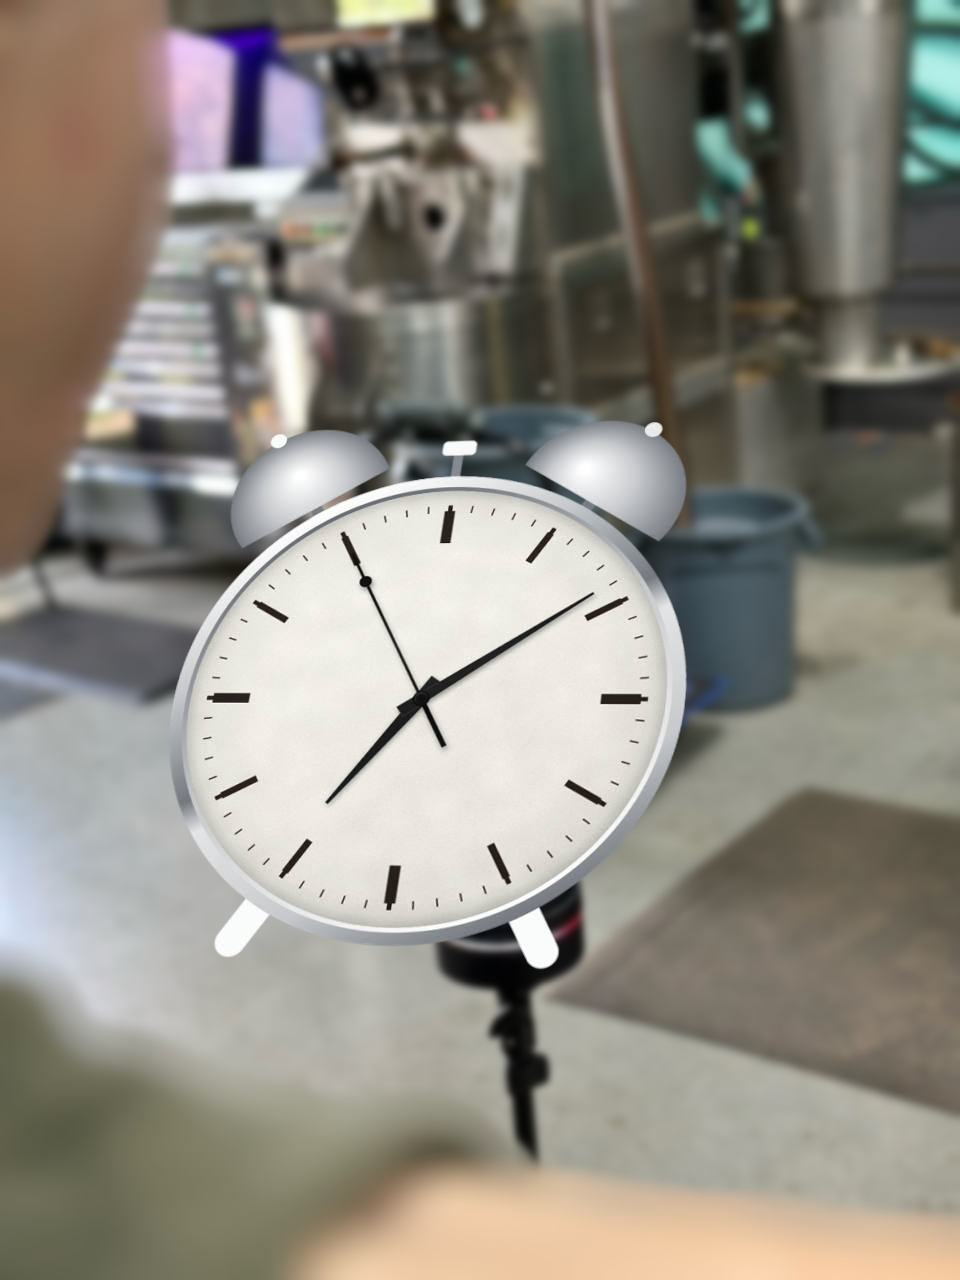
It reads 7,08,55
